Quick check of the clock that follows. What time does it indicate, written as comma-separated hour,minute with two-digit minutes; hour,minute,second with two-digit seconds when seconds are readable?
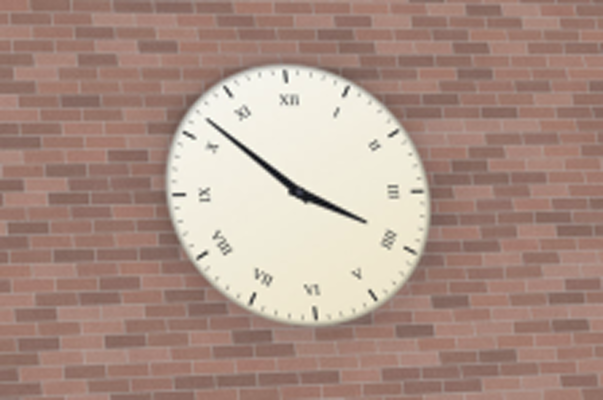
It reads 3,52
